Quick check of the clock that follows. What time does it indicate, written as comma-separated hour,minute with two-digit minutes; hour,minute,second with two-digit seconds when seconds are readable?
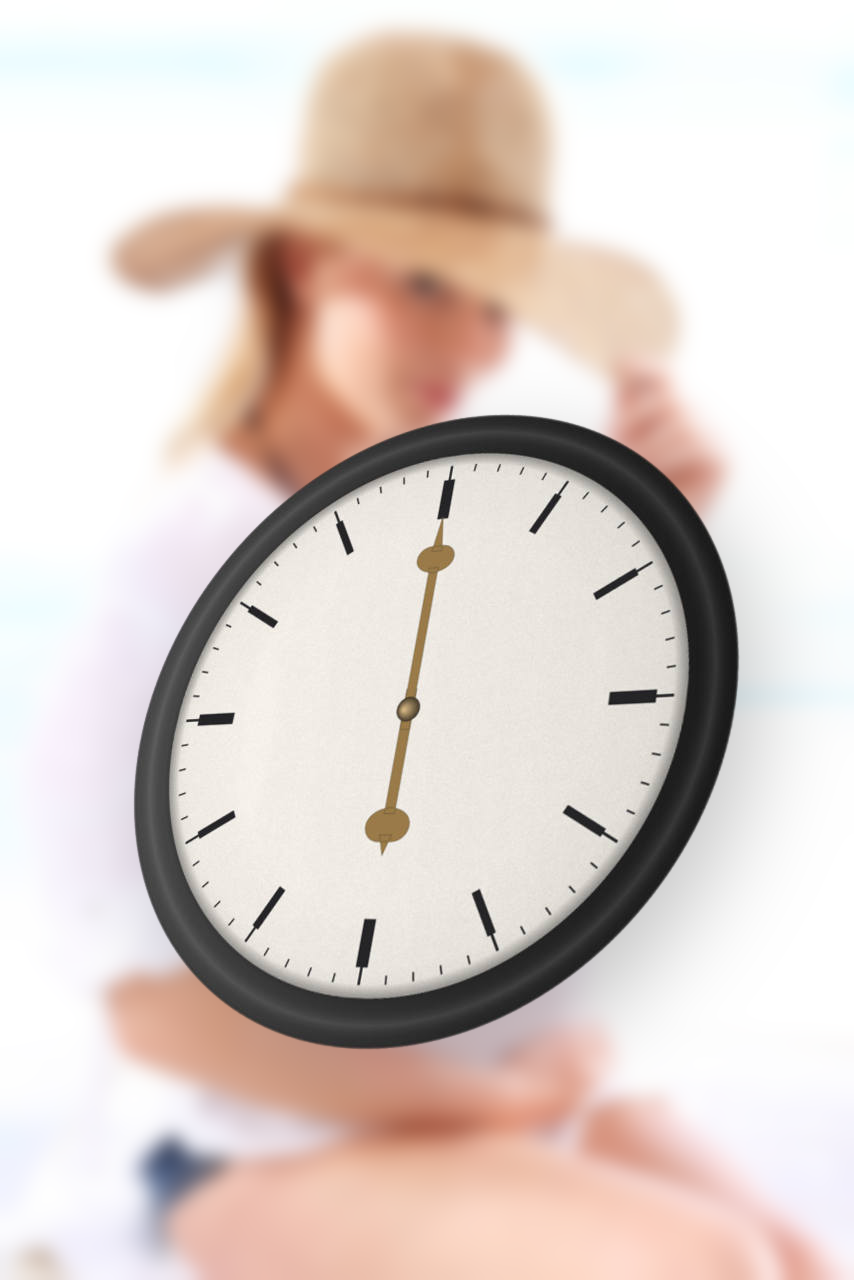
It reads 6,00
